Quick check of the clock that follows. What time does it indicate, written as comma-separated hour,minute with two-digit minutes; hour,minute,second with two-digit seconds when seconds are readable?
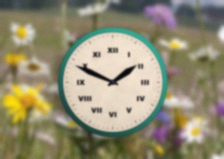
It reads 1,49
